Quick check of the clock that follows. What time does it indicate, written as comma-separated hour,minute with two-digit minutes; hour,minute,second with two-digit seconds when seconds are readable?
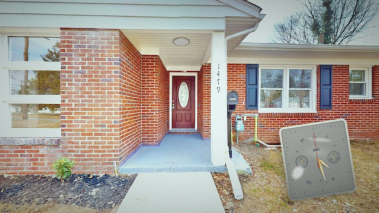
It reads 4,28
